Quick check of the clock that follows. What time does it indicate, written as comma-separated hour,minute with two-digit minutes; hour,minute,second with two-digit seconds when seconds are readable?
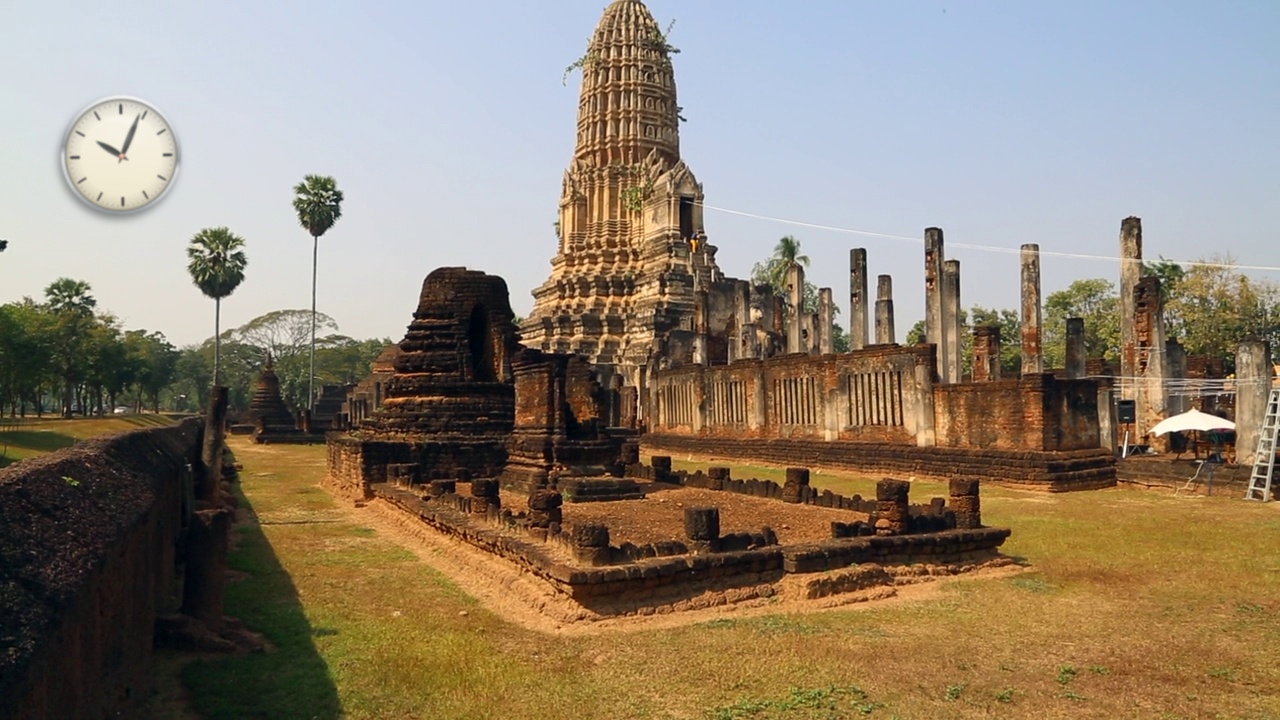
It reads 10,04
